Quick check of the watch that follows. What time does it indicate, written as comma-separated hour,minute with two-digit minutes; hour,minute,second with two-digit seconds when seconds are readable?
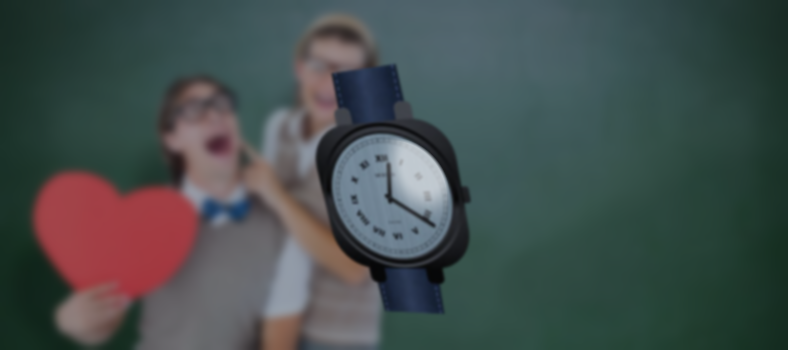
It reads 12,21
